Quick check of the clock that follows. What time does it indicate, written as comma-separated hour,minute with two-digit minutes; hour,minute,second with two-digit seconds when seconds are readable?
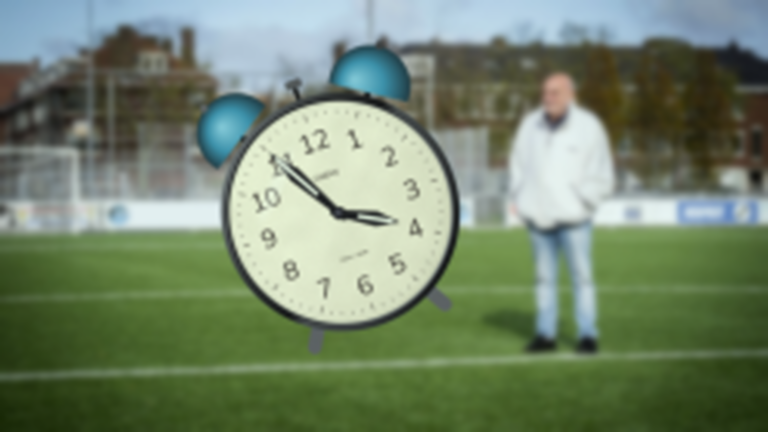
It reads 3,55
